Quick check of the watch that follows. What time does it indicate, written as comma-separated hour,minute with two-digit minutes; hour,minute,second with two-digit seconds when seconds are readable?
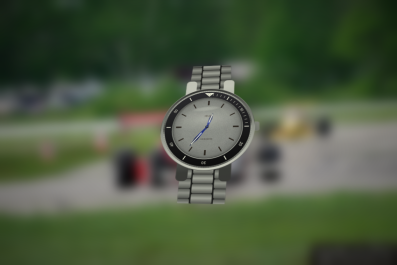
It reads 12,36
